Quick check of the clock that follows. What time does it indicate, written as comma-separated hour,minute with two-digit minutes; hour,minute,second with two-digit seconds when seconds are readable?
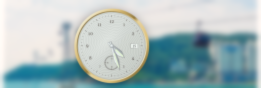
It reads 4,27
